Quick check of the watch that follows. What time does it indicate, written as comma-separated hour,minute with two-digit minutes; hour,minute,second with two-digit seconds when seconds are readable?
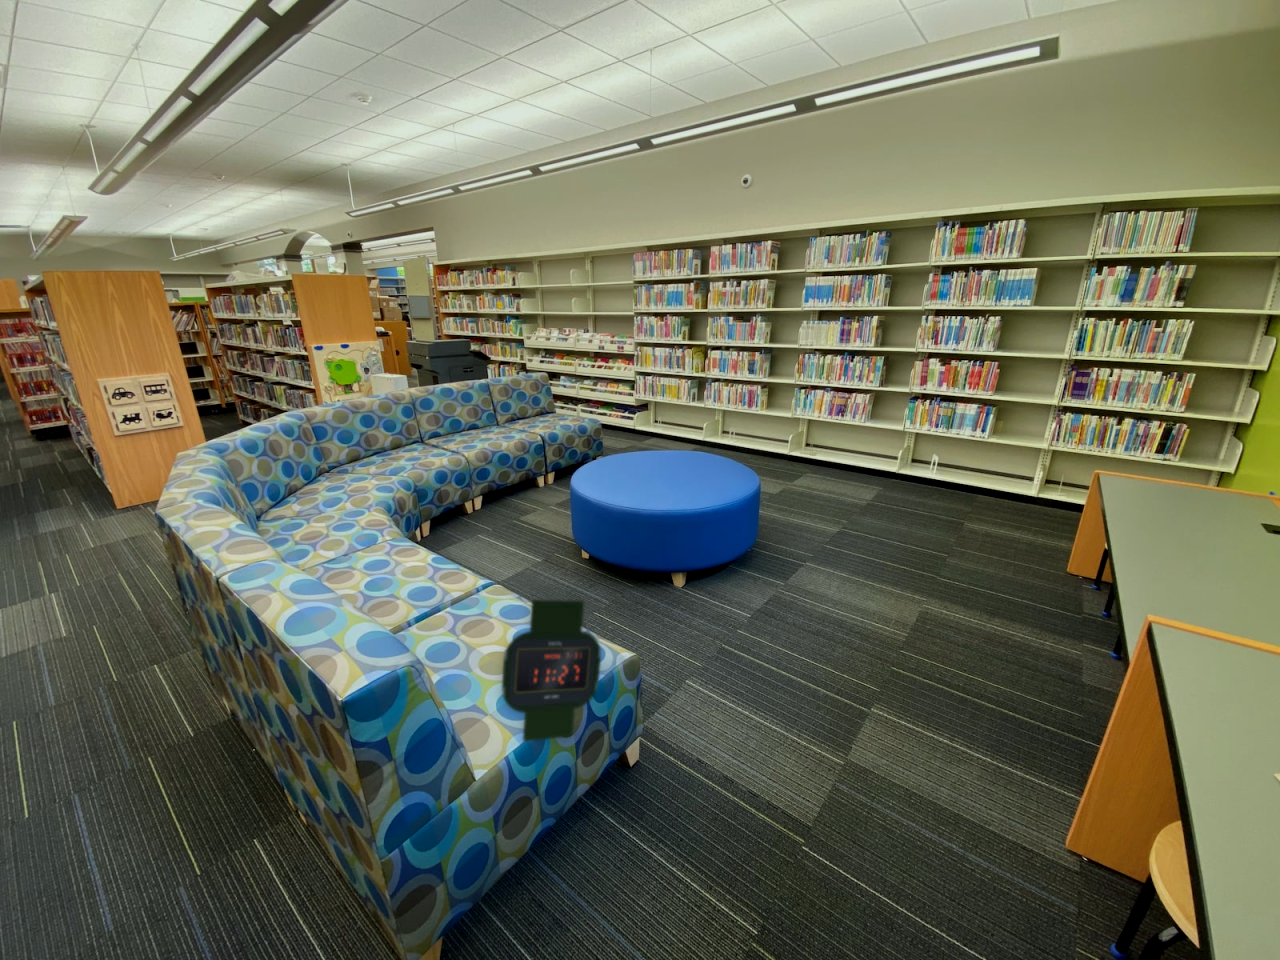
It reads 11,27
